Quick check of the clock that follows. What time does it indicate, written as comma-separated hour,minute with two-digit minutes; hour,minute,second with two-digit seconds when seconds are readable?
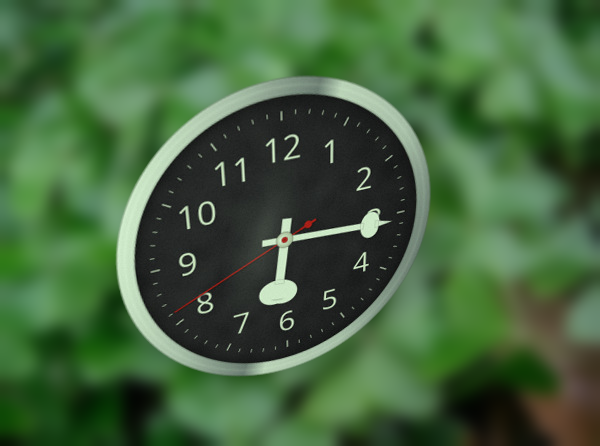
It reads 6,15,41
